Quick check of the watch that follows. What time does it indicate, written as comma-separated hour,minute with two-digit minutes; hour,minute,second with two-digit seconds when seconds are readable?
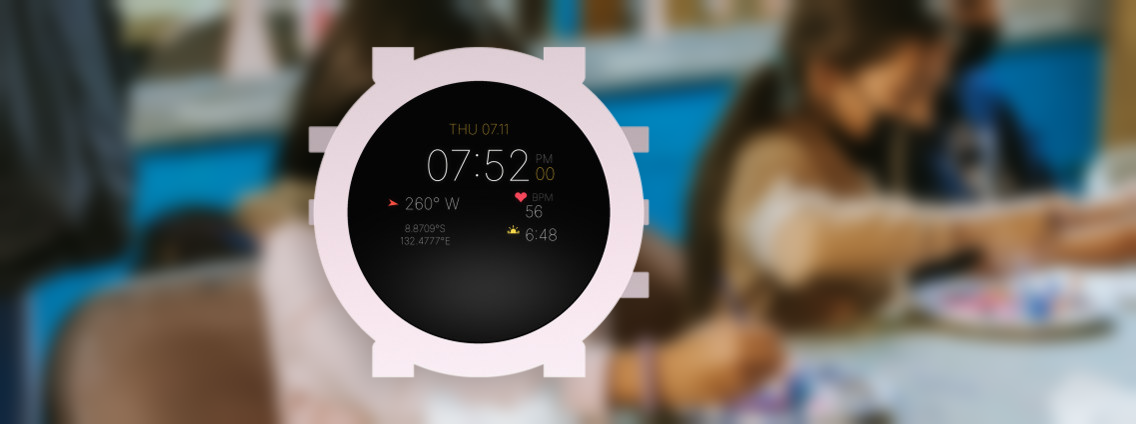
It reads 7,52,00
